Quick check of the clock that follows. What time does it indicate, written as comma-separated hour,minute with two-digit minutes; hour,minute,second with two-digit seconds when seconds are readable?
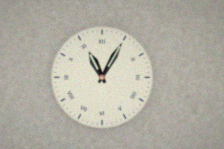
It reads 11,05
